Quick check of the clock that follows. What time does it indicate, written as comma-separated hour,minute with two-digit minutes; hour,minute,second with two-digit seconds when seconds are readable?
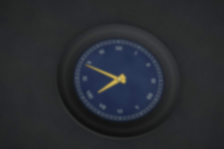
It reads 7,49
